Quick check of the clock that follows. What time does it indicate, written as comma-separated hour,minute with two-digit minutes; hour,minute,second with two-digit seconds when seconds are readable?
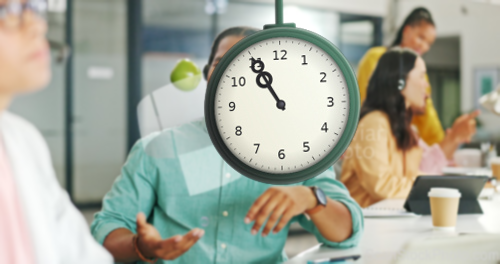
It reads 10,55
